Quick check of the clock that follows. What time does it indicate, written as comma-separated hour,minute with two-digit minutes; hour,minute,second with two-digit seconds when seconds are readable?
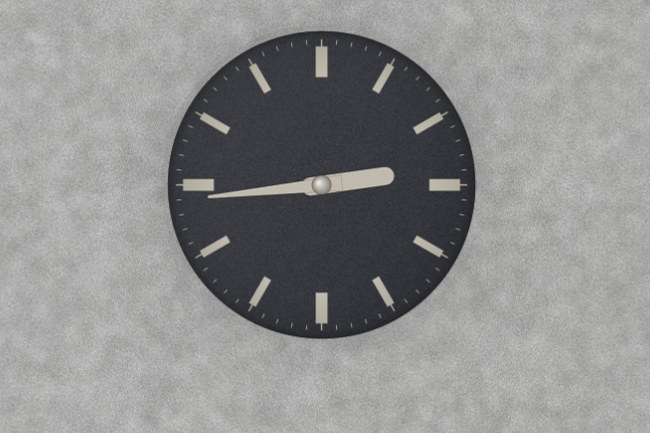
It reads 2,44
